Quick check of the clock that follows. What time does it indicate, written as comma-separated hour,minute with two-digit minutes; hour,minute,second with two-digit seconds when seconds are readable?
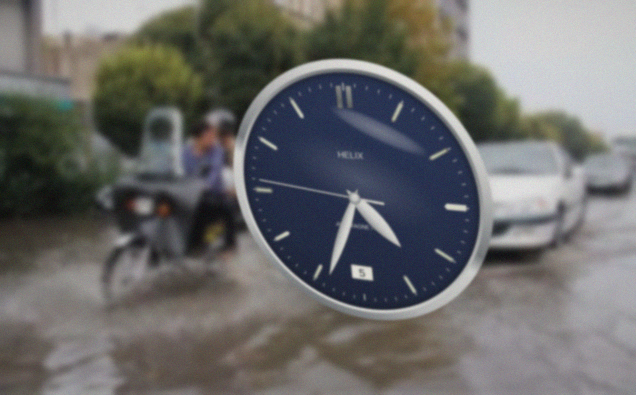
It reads 4,33,46
